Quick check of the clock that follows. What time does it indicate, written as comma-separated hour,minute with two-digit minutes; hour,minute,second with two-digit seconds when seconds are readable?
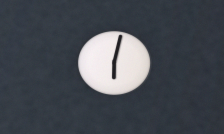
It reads 6,02
